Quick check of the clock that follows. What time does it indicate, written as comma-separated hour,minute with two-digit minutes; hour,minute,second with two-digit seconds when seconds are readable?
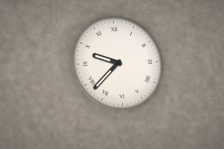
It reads 9,38
